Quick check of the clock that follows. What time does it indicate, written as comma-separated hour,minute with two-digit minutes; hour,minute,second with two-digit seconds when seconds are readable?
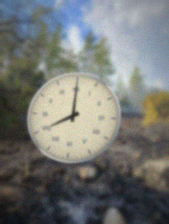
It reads 8,00
